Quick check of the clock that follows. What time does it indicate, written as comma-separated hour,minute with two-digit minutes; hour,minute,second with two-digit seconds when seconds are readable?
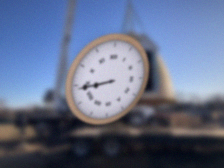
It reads 8,44
